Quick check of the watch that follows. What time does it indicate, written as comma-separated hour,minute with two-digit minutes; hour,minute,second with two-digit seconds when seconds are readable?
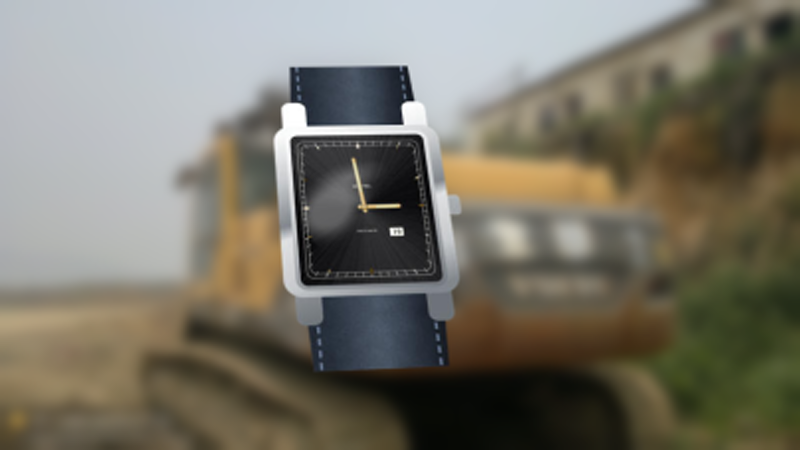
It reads 2,59
